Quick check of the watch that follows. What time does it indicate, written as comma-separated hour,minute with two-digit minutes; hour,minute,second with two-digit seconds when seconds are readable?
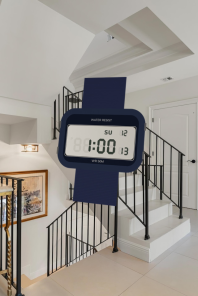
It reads 1,00,13
